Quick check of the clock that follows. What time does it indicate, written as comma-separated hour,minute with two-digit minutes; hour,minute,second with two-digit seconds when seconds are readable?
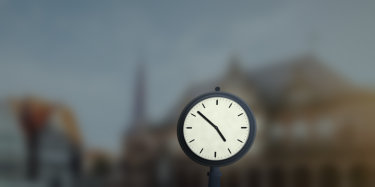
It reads 4,52
